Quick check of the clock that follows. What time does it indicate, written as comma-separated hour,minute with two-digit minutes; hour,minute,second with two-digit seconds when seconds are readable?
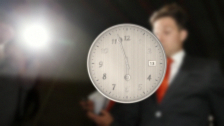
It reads 5,57
